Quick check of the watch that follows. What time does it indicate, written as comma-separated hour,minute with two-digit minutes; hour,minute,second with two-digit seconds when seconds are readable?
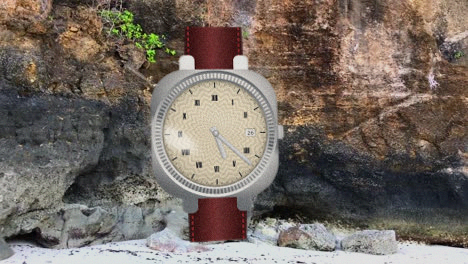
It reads 5,22
